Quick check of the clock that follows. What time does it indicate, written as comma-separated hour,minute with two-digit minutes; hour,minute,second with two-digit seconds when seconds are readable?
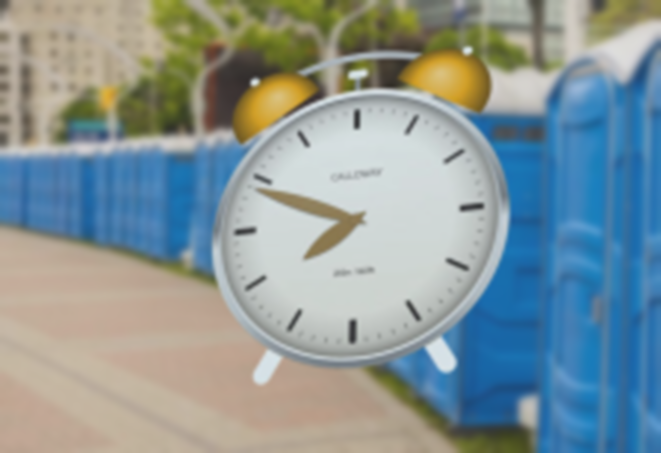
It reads 7,49
